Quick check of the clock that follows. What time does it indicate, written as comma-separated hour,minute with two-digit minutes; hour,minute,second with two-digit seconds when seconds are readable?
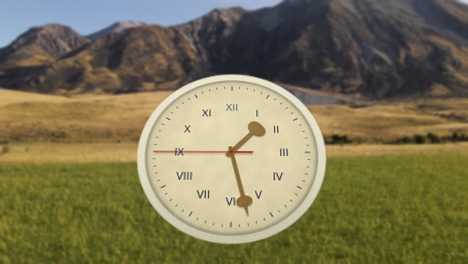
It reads 1,27,45
